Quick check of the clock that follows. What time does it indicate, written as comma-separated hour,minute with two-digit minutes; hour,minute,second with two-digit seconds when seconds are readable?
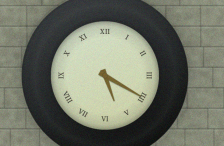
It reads 5,20
